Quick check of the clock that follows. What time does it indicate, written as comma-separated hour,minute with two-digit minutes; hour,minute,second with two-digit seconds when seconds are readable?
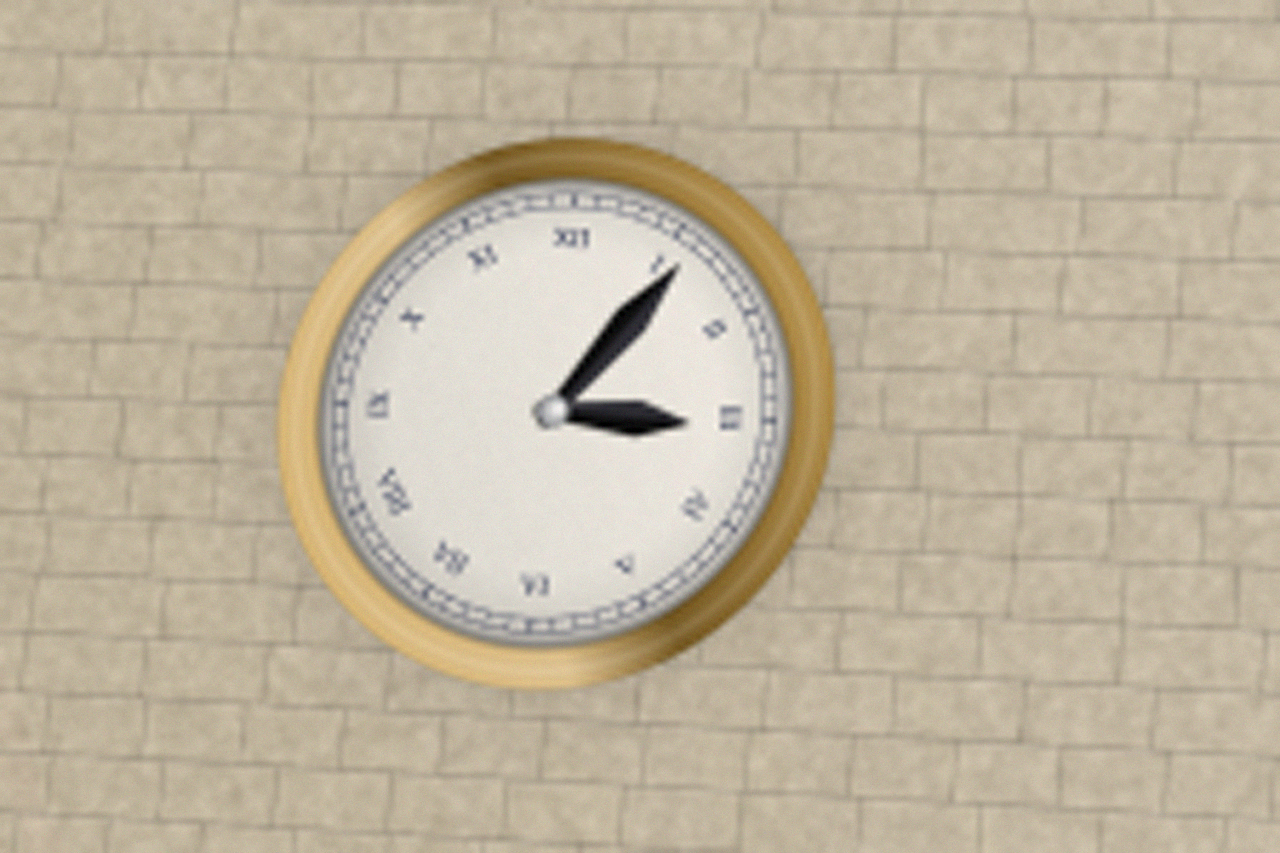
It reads 3,06
